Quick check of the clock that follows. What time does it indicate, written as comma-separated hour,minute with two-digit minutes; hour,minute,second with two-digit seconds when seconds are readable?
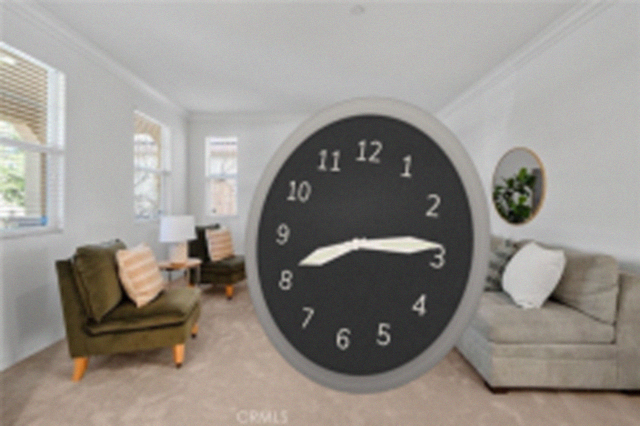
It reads 8,14
